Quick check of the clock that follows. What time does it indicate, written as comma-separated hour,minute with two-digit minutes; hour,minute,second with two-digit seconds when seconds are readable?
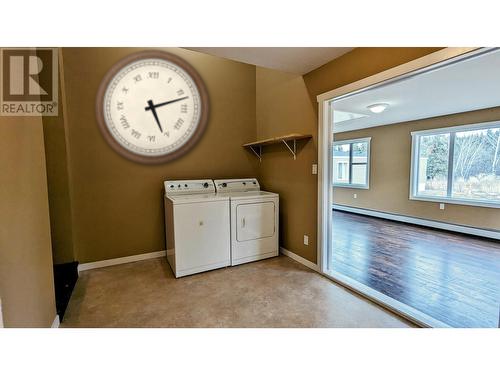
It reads 5,12
